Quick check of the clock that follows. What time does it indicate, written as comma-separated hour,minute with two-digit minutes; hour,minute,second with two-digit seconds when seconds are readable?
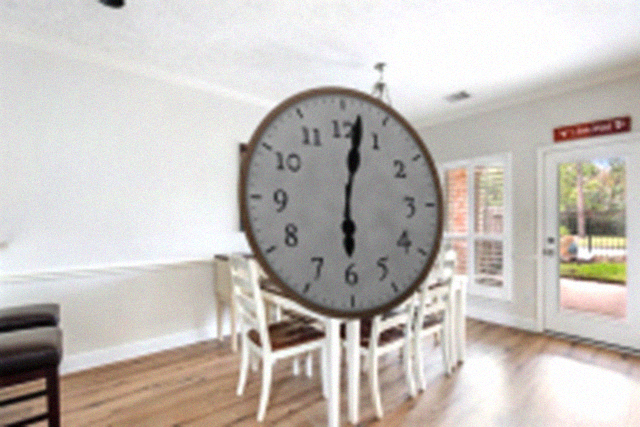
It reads 6,02
